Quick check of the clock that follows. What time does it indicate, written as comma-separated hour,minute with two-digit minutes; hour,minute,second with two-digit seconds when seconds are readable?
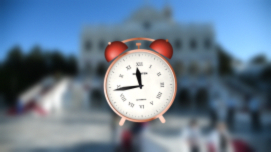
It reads 11,44
